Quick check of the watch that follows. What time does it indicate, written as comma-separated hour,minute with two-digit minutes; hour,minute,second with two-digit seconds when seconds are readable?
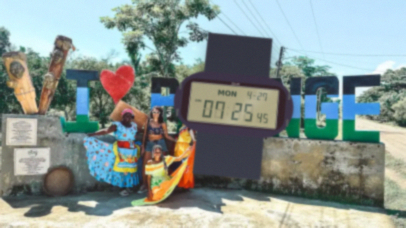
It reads 7,25
